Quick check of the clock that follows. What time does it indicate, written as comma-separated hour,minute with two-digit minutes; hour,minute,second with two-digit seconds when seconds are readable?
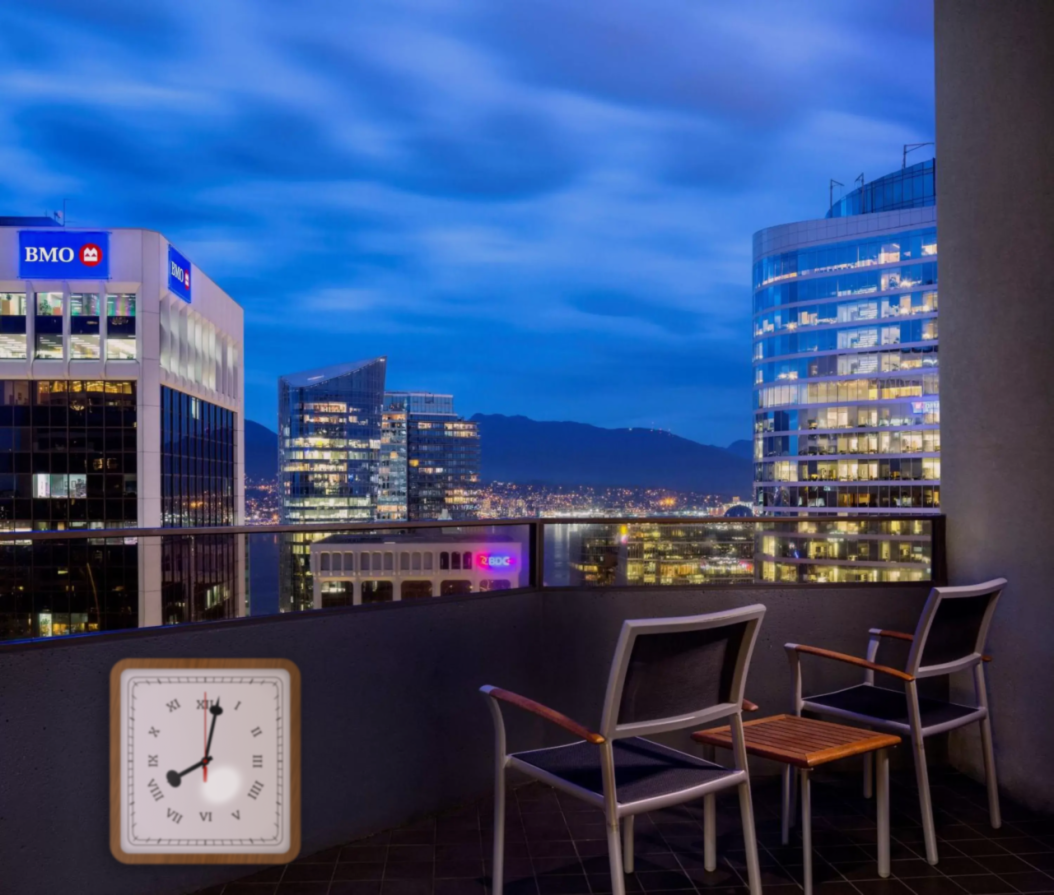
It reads 8,02,00
